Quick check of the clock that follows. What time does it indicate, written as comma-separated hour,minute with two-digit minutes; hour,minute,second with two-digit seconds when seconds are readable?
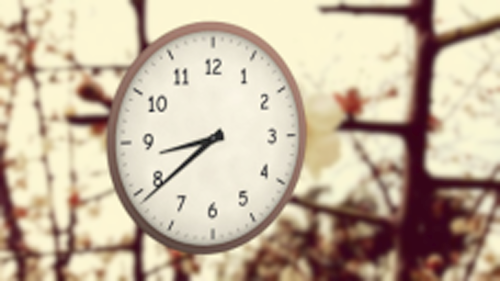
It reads 8,39
